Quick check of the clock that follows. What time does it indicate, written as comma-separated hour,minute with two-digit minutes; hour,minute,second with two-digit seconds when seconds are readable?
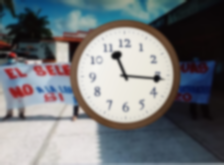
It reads 11,16
